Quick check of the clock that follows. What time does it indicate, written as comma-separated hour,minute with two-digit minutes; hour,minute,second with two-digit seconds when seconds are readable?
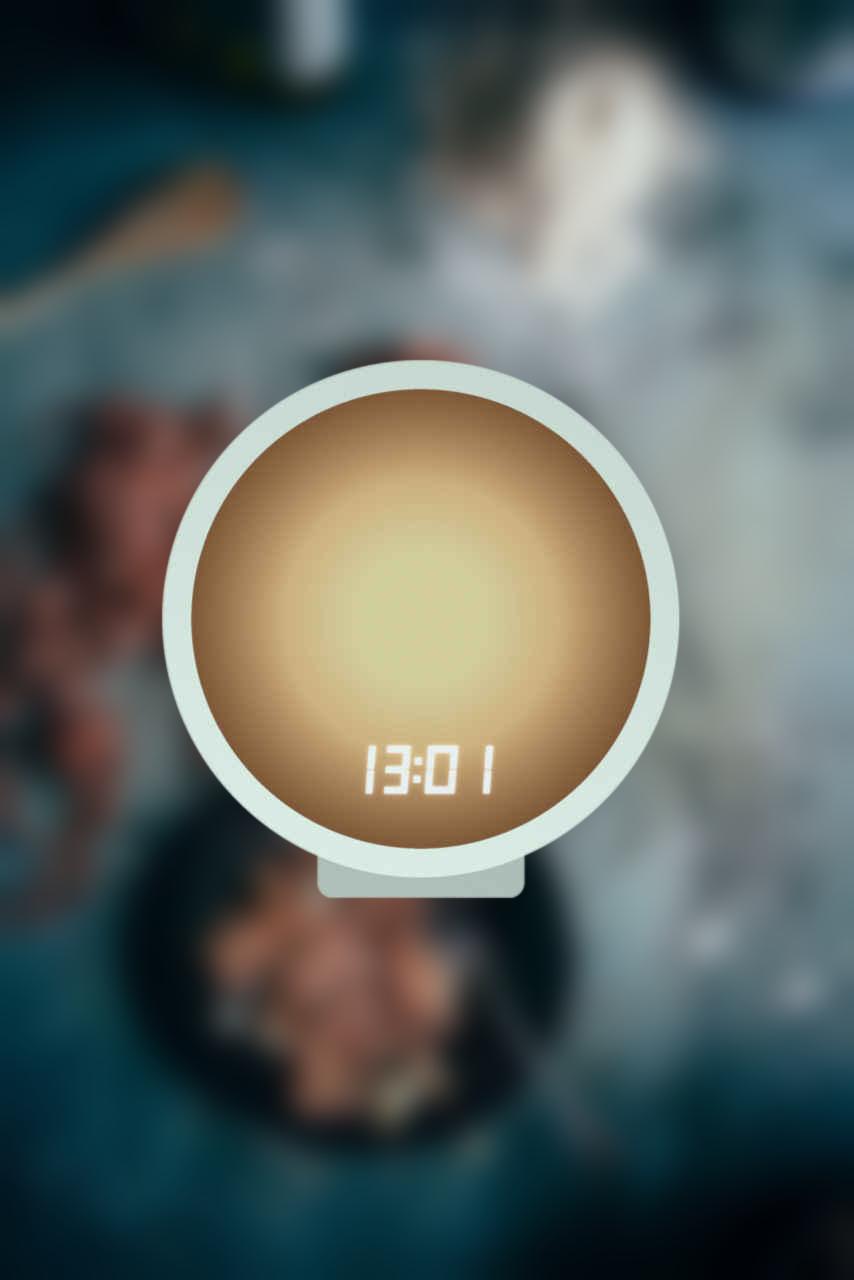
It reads 13,01
